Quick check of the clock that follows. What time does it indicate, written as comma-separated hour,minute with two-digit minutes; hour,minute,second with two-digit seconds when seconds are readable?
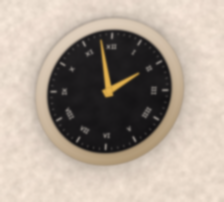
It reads 1,58
